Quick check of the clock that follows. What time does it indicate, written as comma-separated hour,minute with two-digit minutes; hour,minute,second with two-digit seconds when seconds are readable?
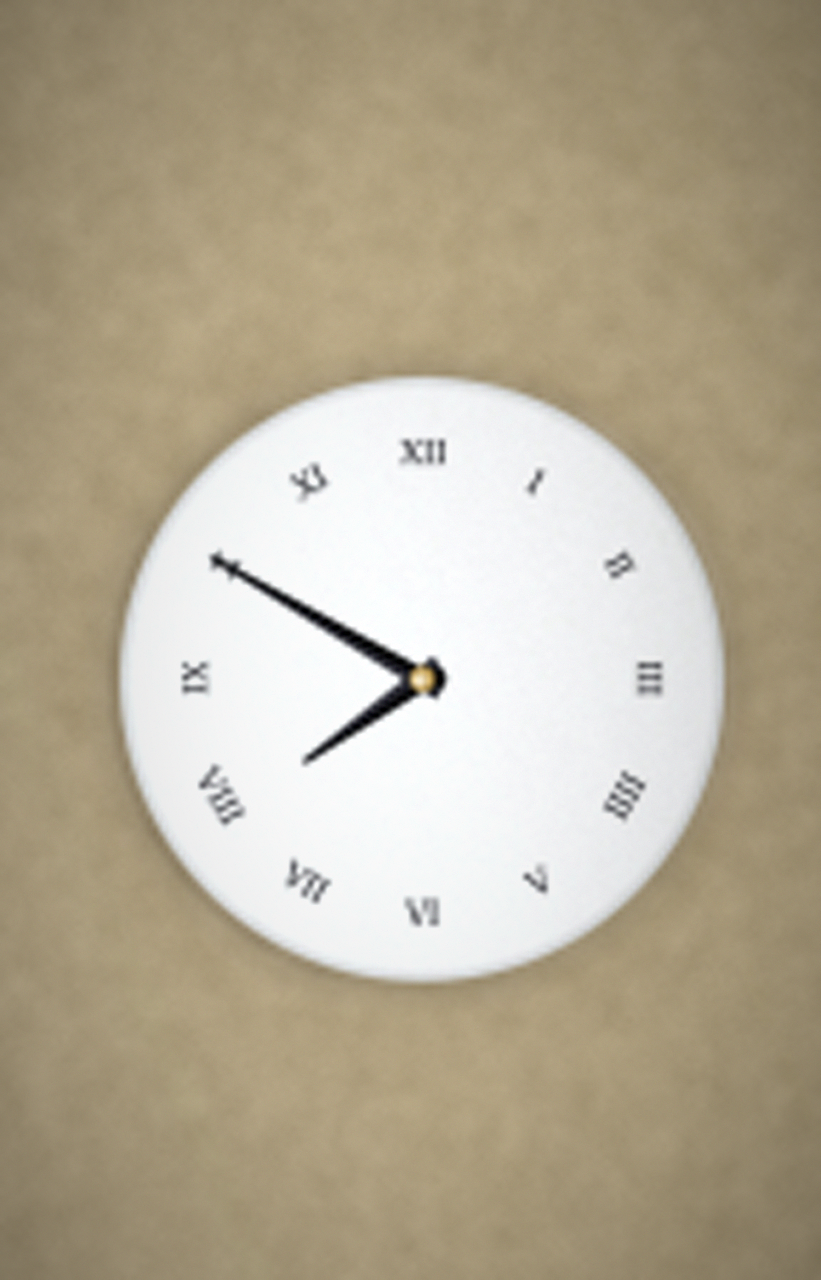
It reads 7,50
